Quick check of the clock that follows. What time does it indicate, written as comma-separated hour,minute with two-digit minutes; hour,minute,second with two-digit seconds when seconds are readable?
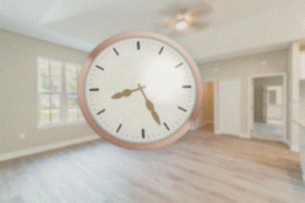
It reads 8,26
